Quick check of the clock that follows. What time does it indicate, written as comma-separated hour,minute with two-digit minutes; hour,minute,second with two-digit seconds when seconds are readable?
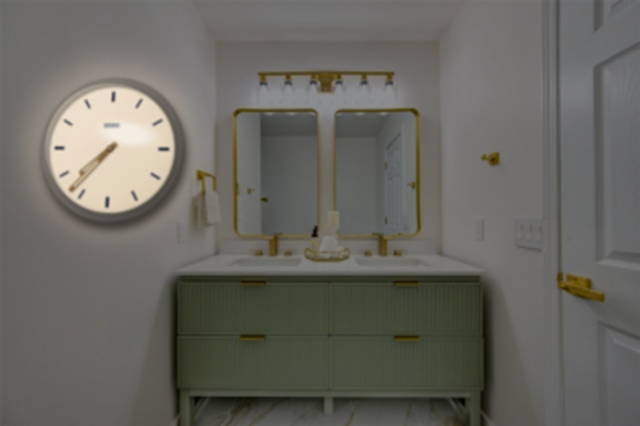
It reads 7,37
